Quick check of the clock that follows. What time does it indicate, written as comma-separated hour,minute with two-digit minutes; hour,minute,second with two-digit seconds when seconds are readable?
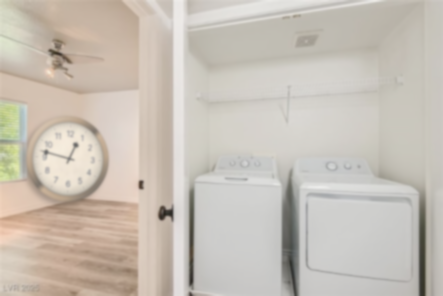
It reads 12,47
